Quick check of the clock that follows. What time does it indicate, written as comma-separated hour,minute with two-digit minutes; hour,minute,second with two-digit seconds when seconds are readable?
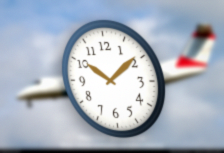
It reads 10,09
